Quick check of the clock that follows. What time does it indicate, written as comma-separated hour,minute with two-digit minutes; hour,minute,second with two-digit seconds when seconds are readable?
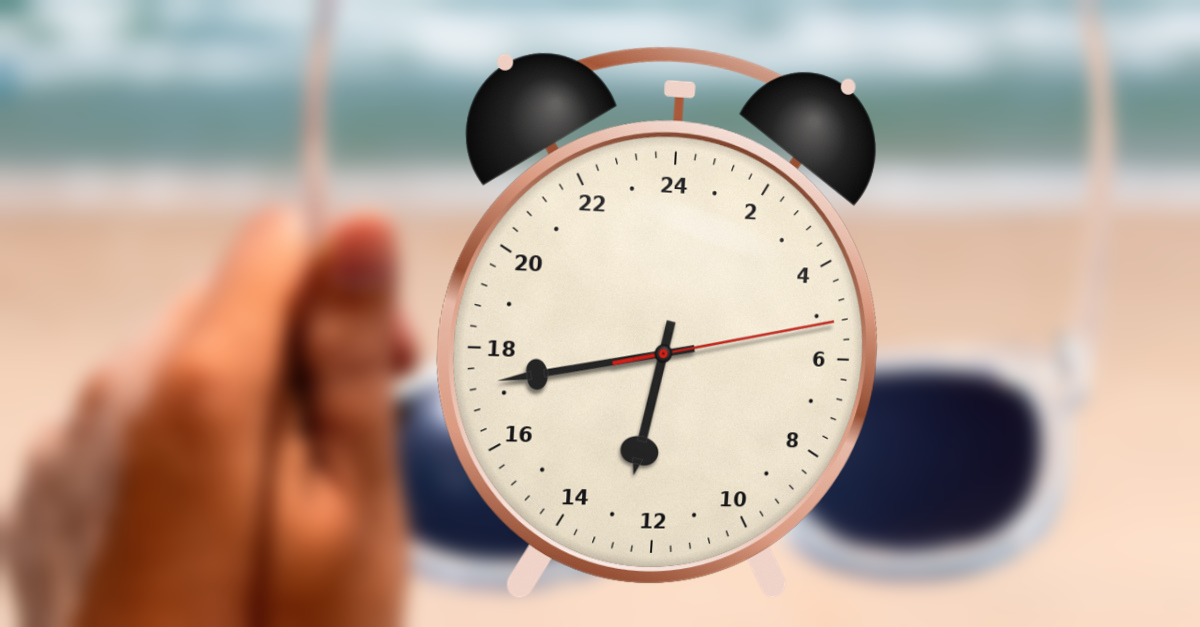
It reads 12,43,13
